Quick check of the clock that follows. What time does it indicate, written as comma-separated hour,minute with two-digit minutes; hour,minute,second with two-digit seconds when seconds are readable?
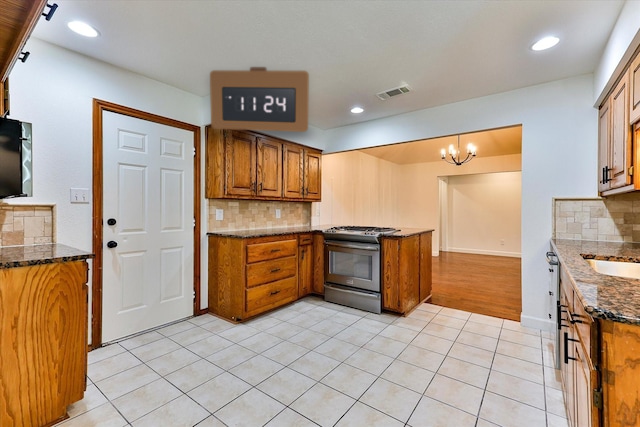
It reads 11,24
